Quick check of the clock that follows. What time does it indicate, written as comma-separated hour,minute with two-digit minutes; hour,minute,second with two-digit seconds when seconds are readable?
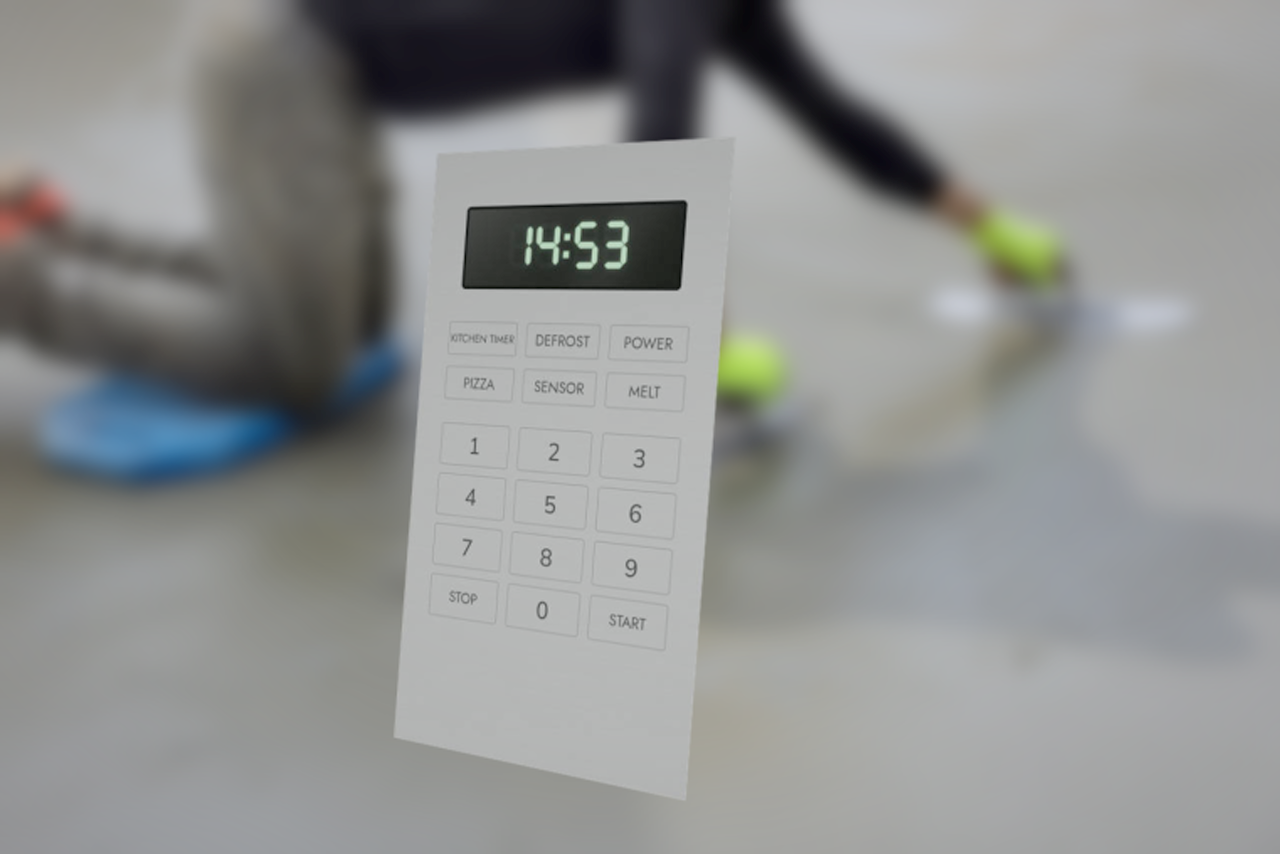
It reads 14,53
